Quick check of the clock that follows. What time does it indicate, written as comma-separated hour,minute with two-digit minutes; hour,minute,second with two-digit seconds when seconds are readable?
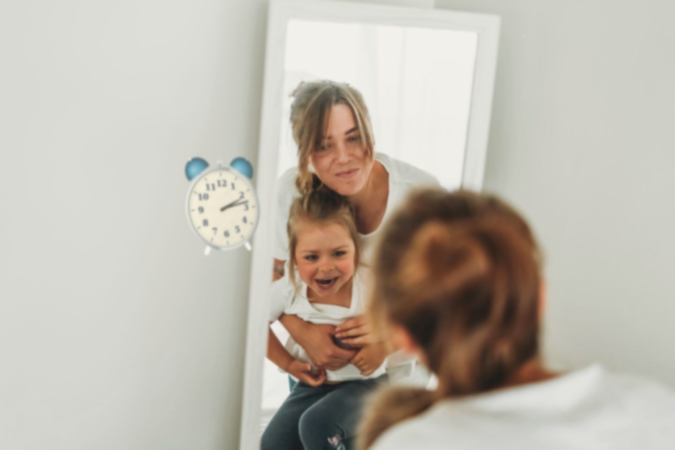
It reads 2,13
